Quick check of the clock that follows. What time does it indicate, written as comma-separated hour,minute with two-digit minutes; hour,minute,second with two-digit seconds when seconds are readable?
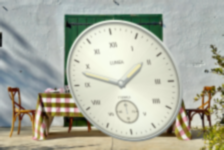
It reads 1,48
